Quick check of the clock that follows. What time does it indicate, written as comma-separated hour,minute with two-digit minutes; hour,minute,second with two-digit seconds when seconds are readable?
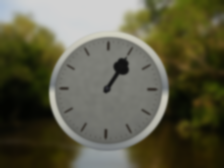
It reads 1,05
